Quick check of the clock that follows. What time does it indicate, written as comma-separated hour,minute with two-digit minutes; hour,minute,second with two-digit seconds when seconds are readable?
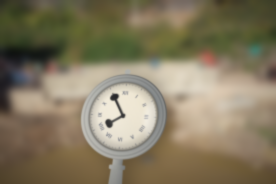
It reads 7,55
